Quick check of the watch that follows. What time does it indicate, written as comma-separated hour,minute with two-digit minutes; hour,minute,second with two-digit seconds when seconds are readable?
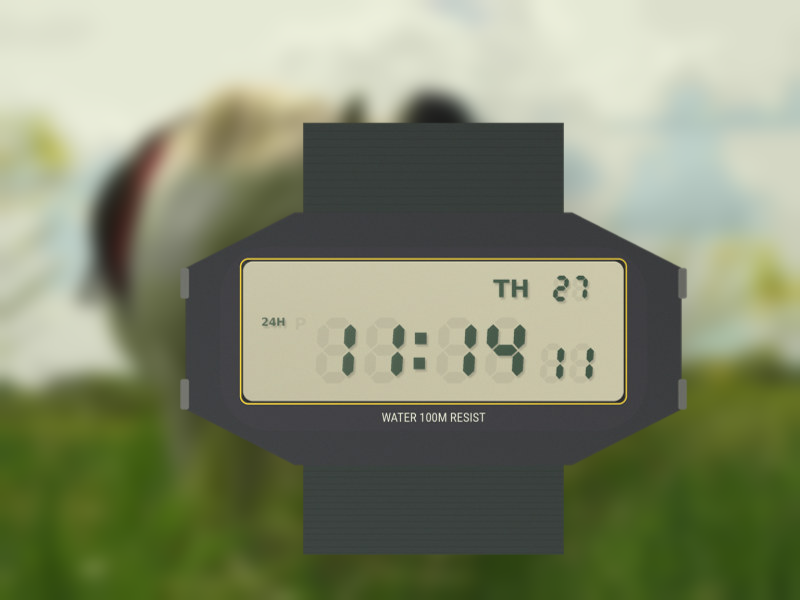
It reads 11,14,11
